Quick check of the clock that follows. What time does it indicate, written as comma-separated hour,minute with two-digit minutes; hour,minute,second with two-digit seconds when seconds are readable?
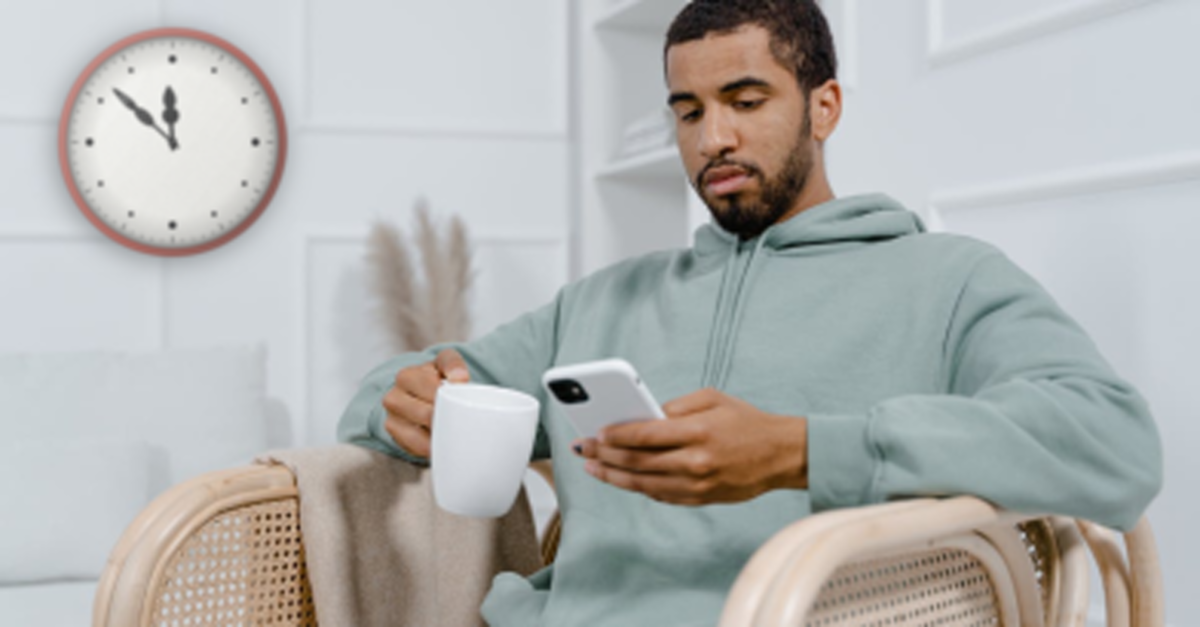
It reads 11,52
